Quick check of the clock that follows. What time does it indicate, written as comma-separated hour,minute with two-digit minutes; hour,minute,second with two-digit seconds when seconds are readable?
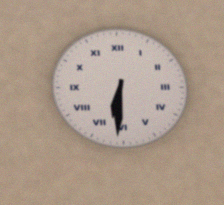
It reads 6,31
